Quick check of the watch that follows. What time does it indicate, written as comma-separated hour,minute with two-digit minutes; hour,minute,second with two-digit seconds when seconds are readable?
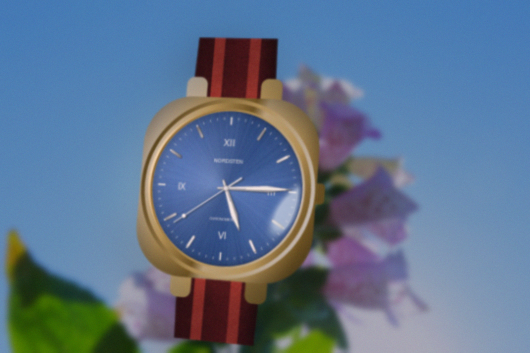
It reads 5,14,39
